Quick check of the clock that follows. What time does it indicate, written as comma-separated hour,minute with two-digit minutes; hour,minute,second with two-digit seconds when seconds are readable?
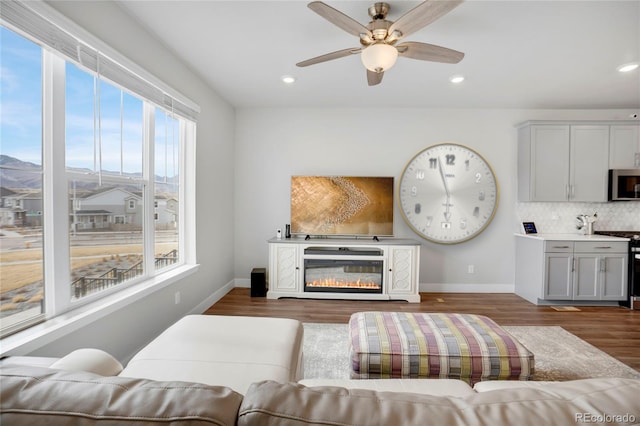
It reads 5,57
